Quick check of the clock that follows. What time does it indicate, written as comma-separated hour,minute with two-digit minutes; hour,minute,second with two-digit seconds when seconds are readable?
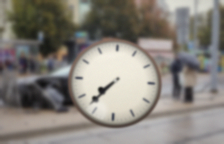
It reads 7,37
